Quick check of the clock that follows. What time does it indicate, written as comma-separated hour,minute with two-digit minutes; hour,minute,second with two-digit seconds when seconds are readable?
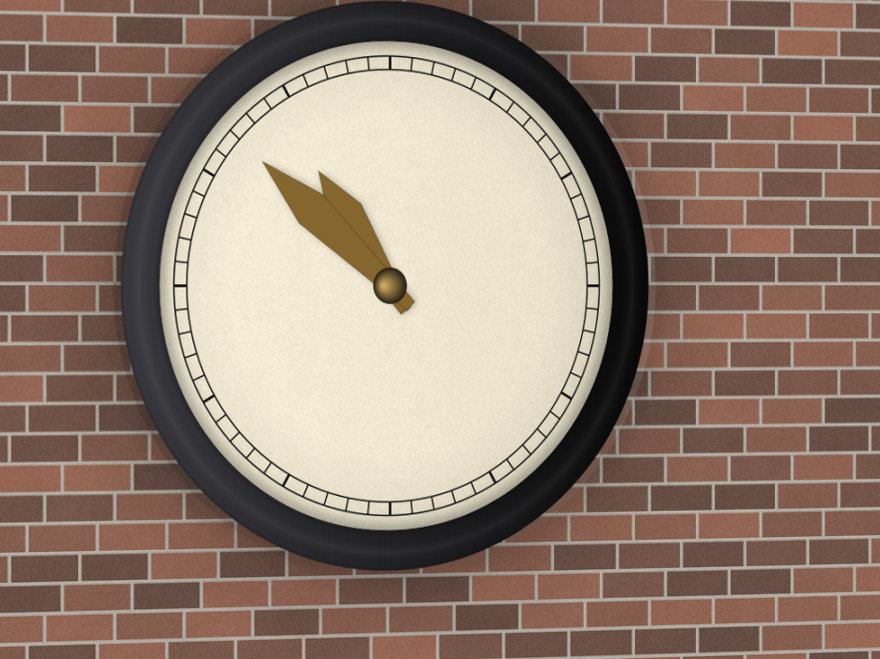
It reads 10,52
